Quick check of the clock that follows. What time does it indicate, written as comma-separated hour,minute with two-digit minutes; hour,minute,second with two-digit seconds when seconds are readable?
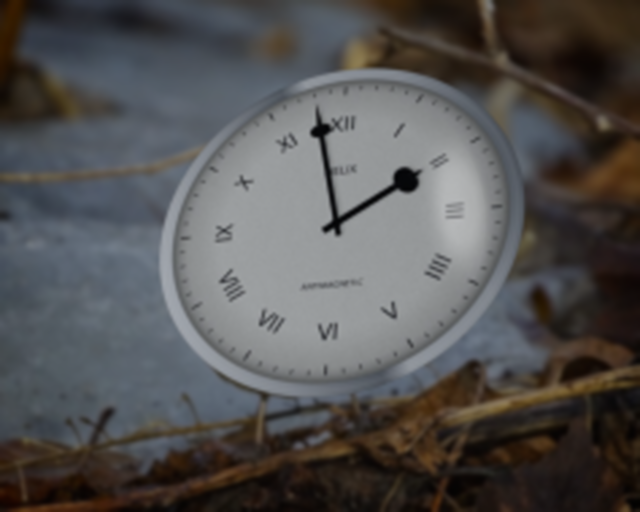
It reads 1,58
